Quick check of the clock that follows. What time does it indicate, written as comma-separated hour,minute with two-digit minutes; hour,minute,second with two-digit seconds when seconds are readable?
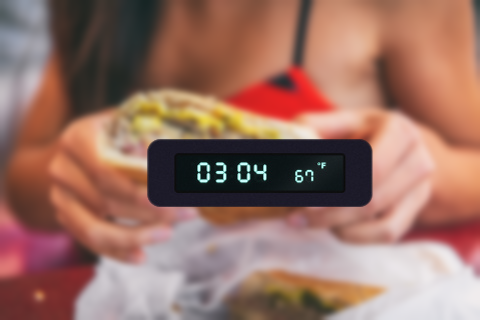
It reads 3,04
